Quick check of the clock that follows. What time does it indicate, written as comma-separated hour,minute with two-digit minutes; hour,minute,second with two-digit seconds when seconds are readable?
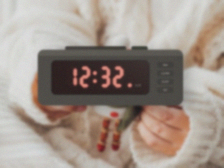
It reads 12,32
